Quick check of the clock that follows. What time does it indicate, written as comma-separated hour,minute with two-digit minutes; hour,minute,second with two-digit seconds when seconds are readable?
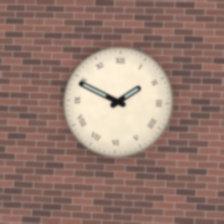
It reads 1,49
